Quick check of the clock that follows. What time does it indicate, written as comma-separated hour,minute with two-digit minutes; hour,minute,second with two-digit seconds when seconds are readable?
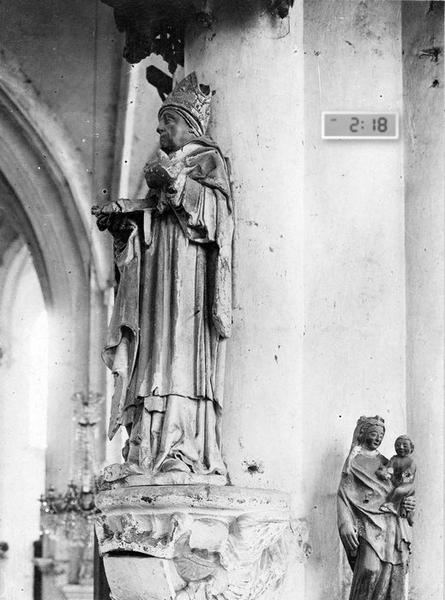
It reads 2,18
